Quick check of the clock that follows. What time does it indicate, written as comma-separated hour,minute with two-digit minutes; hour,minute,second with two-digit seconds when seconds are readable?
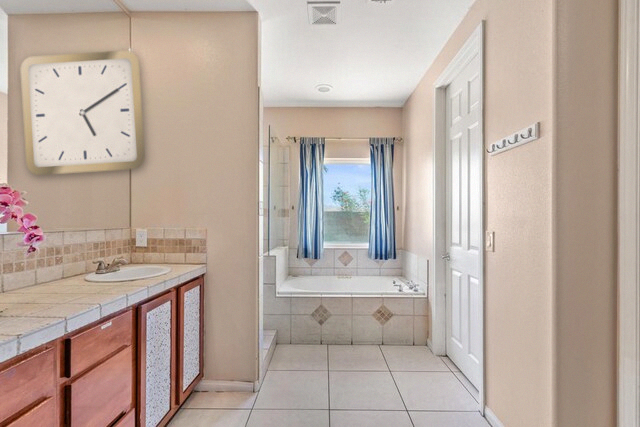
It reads 5,10
